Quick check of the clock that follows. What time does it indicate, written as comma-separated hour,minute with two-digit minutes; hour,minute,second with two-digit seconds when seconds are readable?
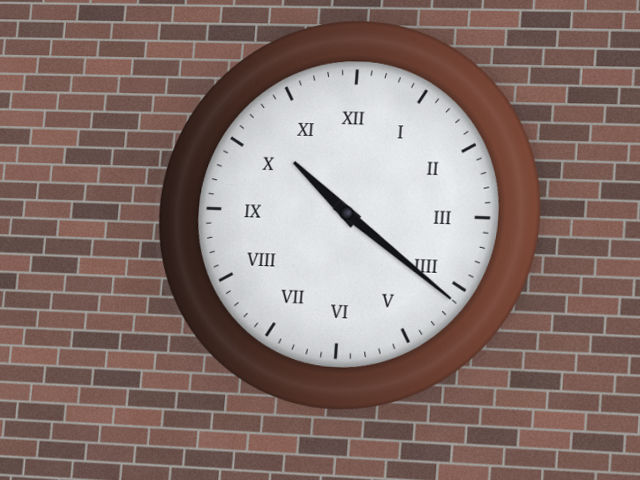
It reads 10,21
